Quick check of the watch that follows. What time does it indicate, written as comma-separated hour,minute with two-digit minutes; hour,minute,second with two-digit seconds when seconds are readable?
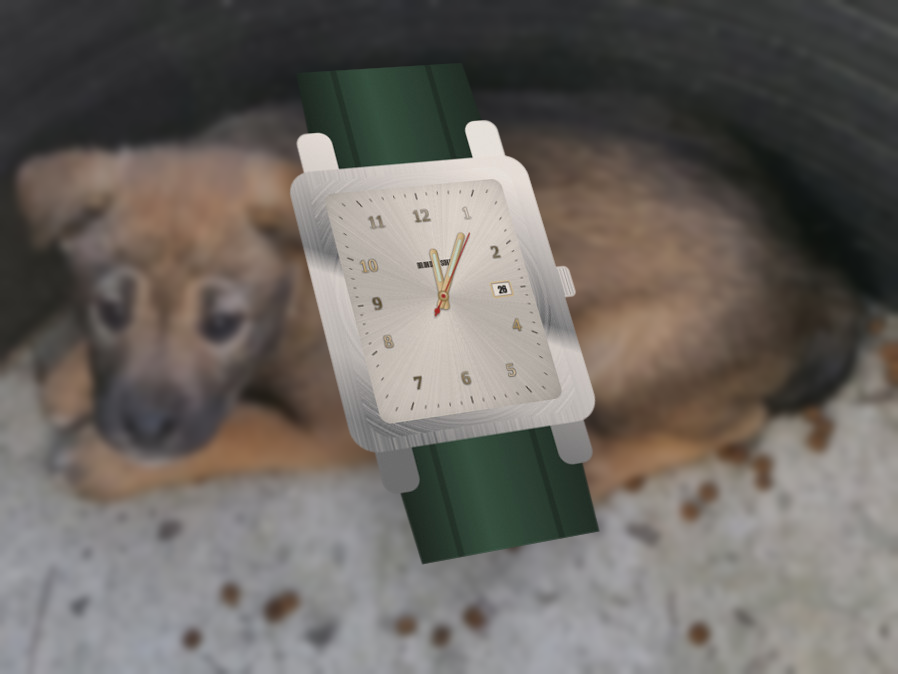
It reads 12,05,06
